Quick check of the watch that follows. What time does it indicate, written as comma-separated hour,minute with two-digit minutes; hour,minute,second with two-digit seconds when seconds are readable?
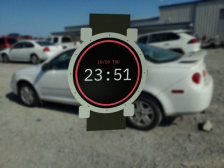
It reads 23,51
